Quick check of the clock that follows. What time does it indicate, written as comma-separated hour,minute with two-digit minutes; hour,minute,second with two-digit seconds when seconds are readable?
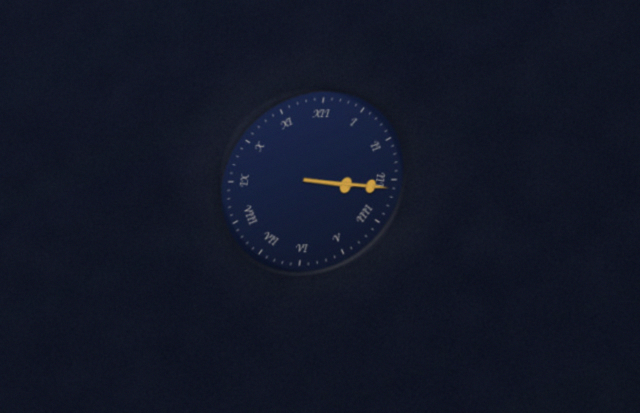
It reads 3,16
